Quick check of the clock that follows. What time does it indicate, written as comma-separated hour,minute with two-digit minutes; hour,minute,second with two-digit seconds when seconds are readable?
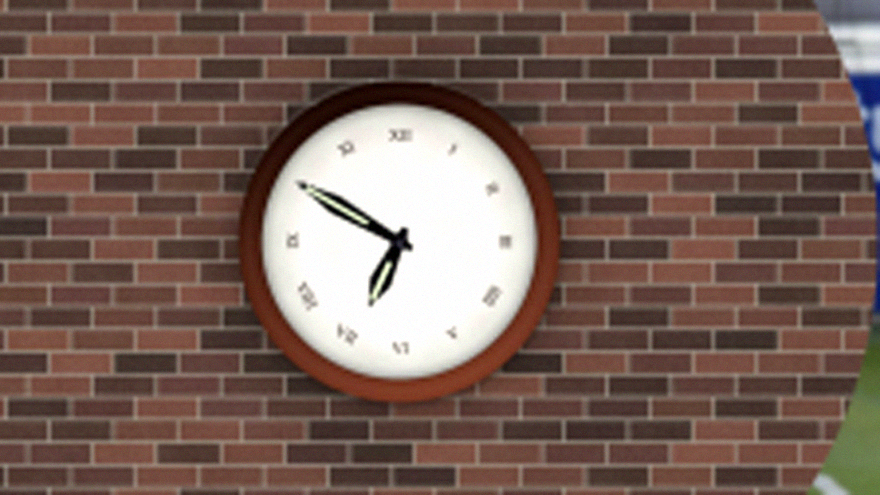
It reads 6,50
